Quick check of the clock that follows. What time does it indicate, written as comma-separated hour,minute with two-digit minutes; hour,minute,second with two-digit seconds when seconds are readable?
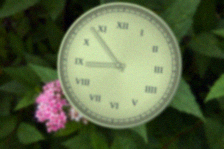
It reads 8,53
